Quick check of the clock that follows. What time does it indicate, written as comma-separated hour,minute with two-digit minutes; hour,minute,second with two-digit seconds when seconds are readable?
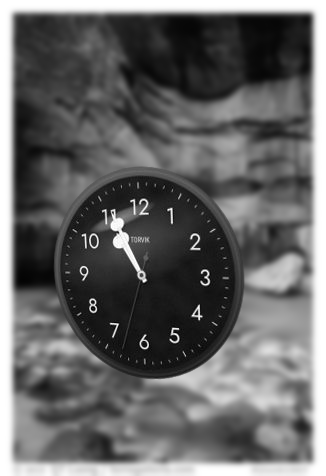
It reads 10,55,33
